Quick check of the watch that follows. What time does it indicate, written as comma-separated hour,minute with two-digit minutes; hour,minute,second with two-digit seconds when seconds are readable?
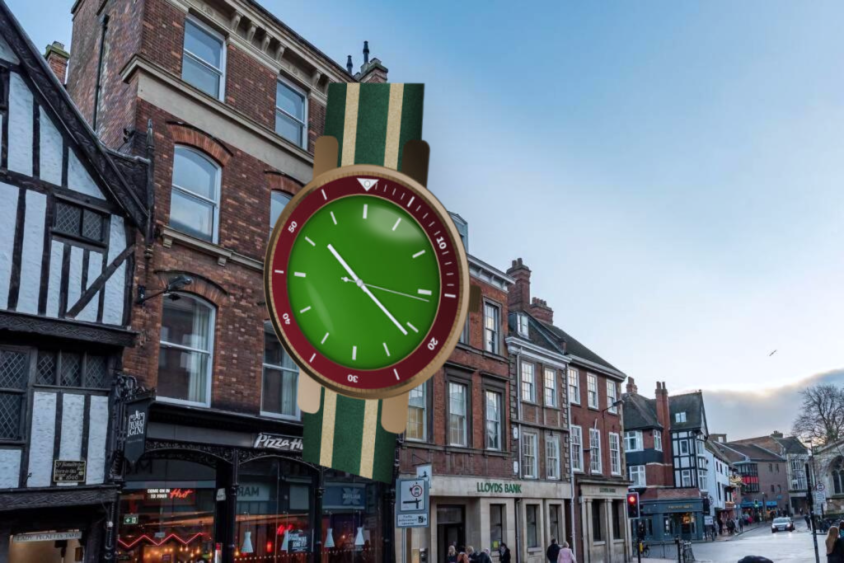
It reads 10,21,16
